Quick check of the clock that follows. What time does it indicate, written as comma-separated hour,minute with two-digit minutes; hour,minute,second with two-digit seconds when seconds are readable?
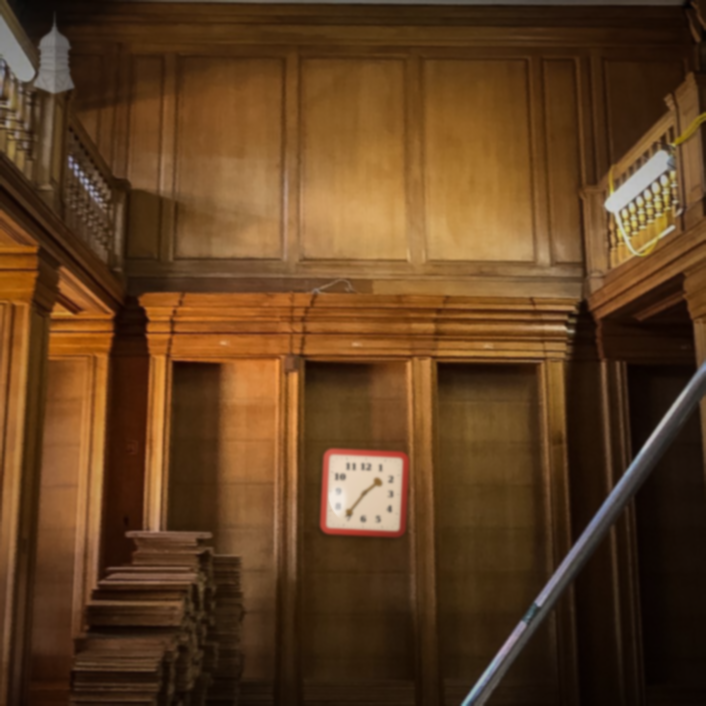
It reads 1,36
